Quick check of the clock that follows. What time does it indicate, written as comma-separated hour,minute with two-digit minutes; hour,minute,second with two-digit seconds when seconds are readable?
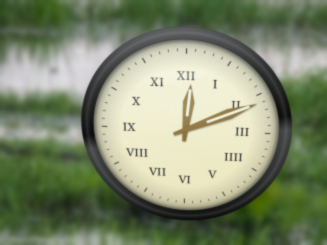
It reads 12,11
